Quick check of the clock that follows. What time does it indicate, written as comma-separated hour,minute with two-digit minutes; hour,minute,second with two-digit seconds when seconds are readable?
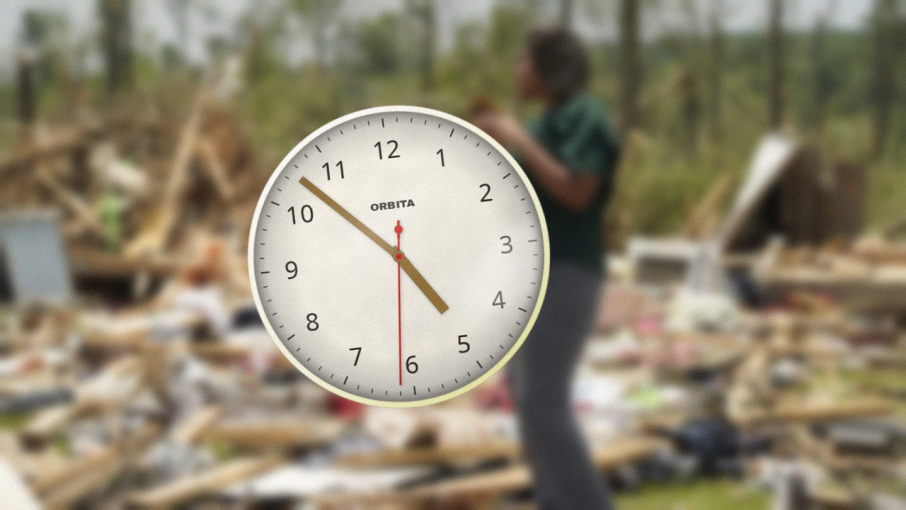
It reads 4,52,31
